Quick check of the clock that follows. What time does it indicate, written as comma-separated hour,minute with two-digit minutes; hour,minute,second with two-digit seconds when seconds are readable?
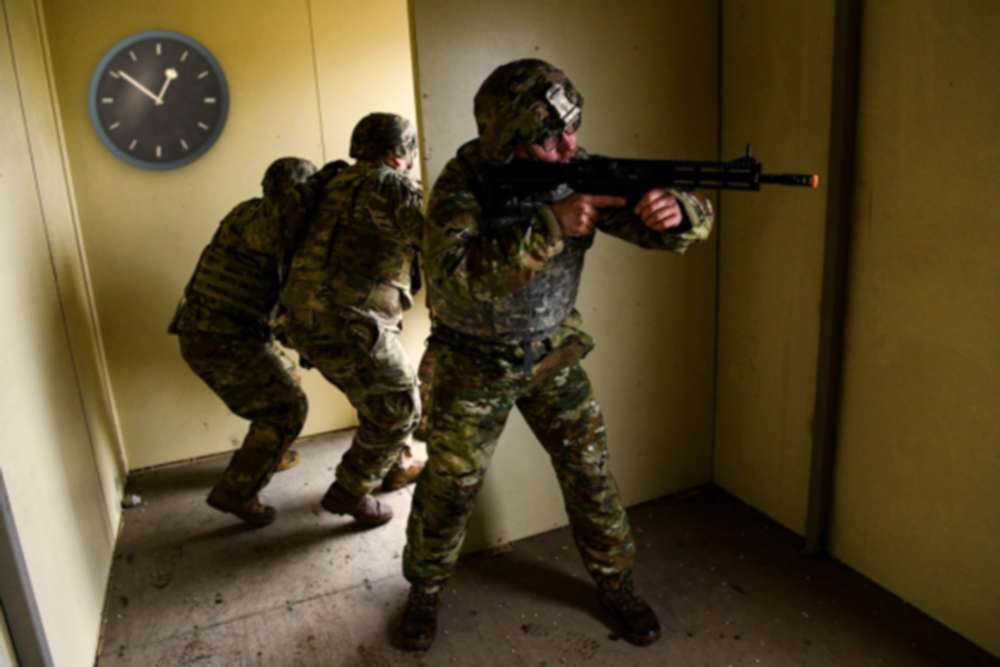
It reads 12,51
